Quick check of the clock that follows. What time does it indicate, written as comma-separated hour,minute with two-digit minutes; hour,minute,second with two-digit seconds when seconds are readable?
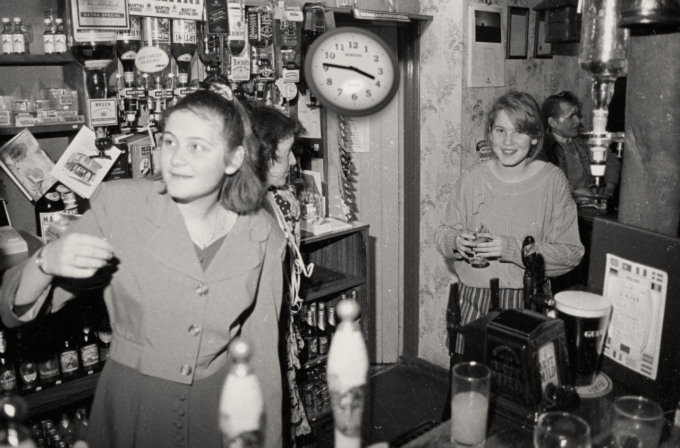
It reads 3,46
